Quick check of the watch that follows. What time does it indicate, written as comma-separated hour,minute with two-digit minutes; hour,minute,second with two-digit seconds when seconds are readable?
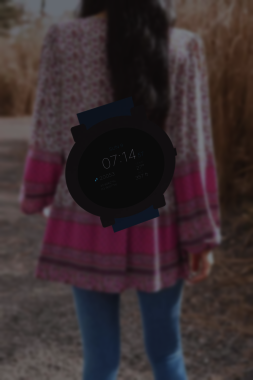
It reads 7,14
